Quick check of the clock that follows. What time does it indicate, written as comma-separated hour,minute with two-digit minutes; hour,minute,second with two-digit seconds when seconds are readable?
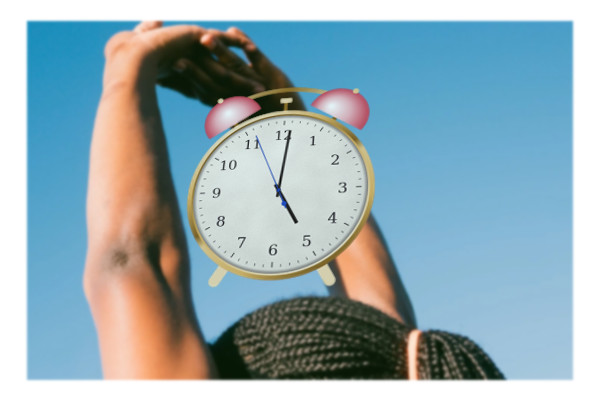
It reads 5,00,56
